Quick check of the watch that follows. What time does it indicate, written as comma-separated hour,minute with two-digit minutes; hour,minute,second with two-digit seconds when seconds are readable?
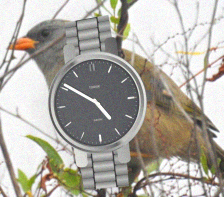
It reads 4,51
